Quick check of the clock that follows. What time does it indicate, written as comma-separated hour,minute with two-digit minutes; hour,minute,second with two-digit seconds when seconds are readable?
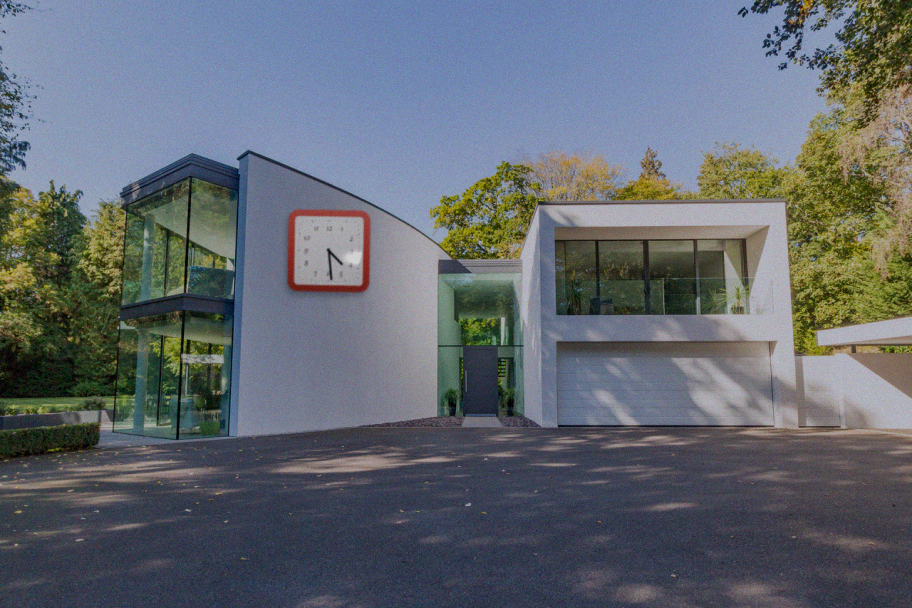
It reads 4,29
